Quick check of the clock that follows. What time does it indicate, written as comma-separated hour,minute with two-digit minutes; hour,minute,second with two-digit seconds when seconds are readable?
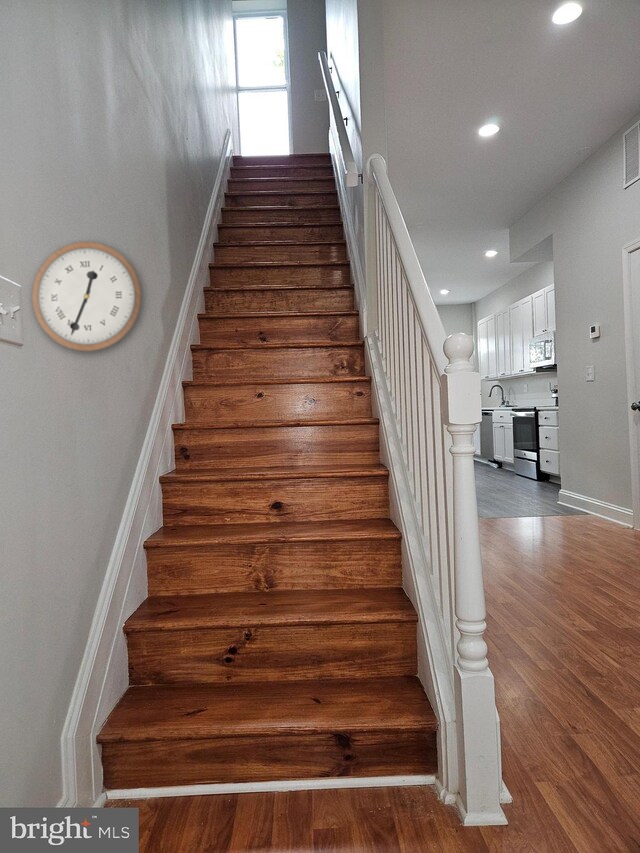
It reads 12,34
